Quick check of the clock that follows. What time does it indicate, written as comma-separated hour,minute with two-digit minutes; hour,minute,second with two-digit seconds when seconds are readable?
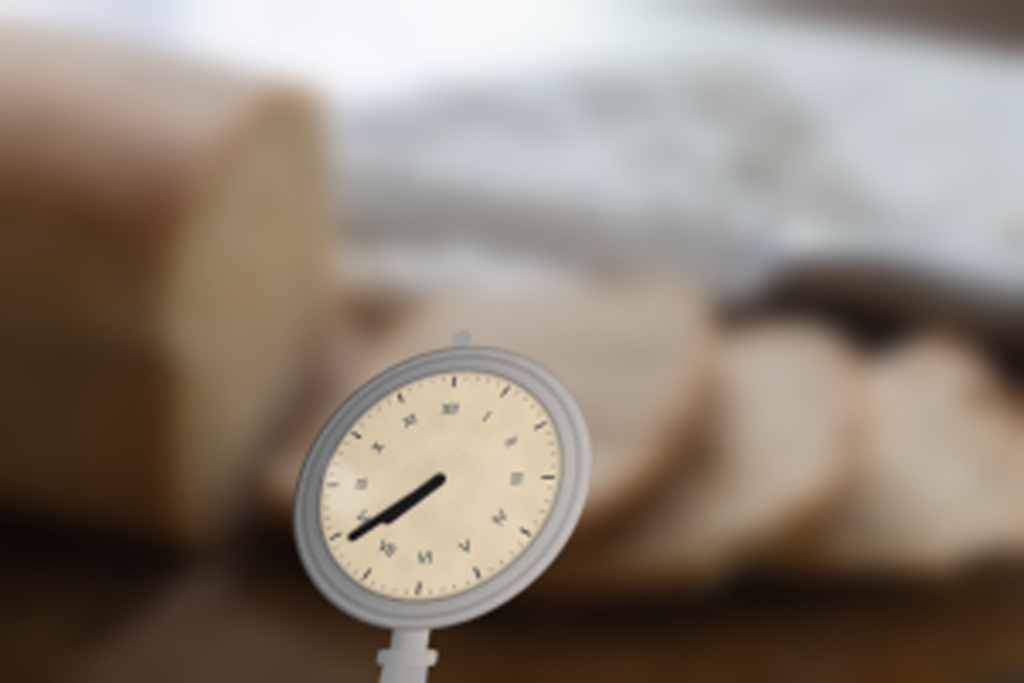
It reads 7,39
